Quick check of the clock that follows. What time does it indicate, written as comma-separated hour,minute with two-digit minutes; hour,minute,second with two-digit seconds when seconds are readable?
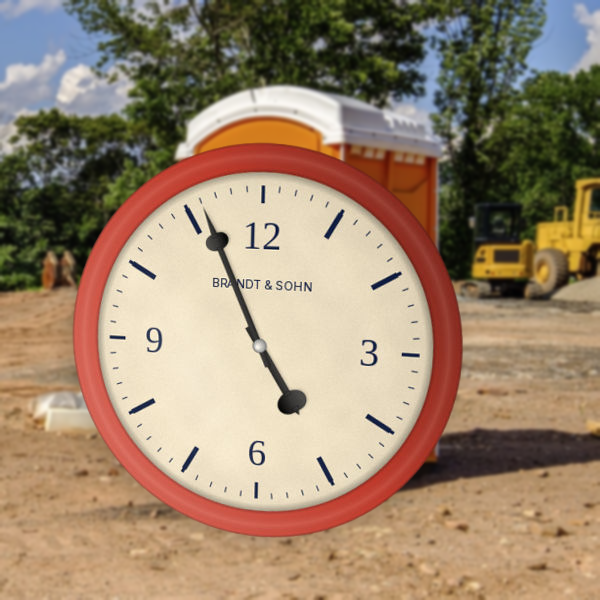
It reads 4,56
